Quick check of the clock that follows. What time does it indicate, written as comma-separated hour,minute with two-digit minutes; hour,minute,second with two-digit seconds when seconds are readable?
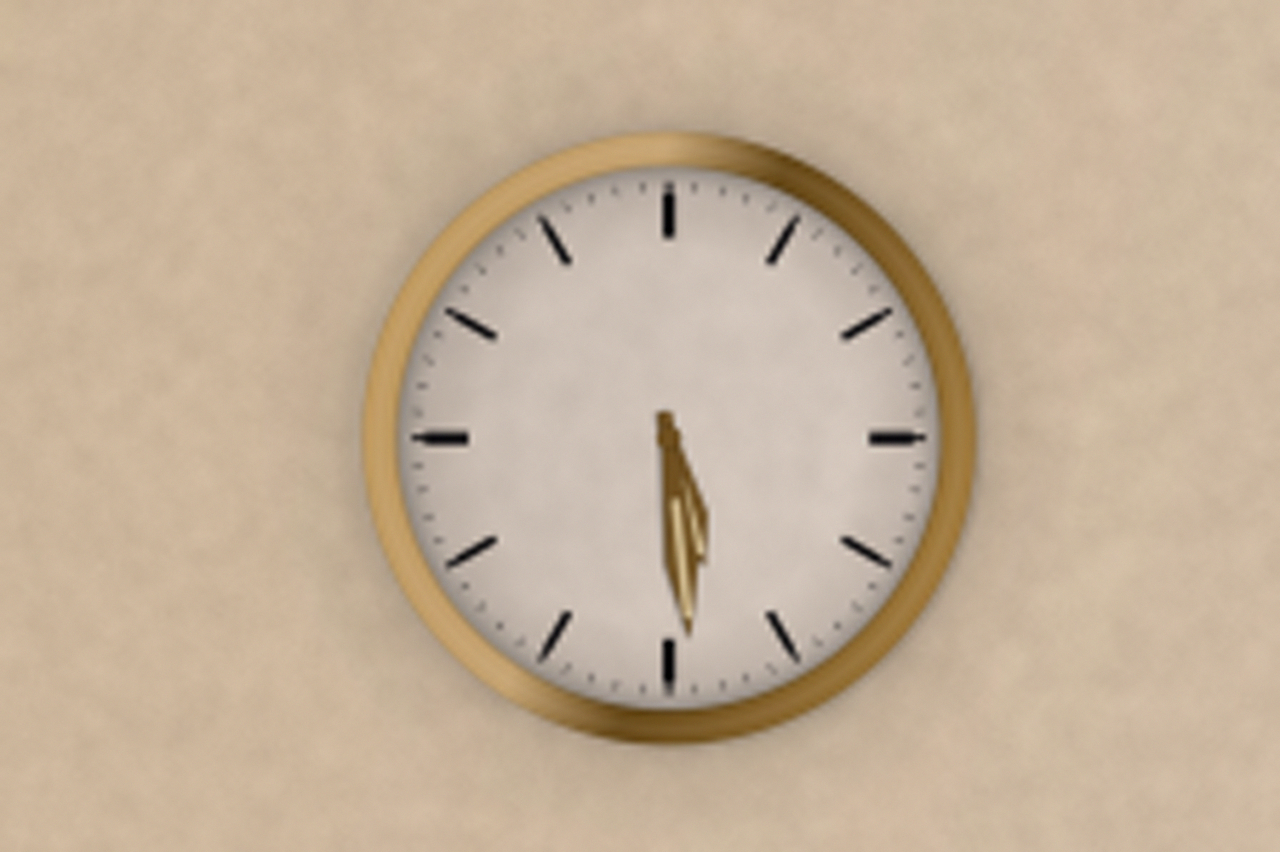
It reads 5,29
